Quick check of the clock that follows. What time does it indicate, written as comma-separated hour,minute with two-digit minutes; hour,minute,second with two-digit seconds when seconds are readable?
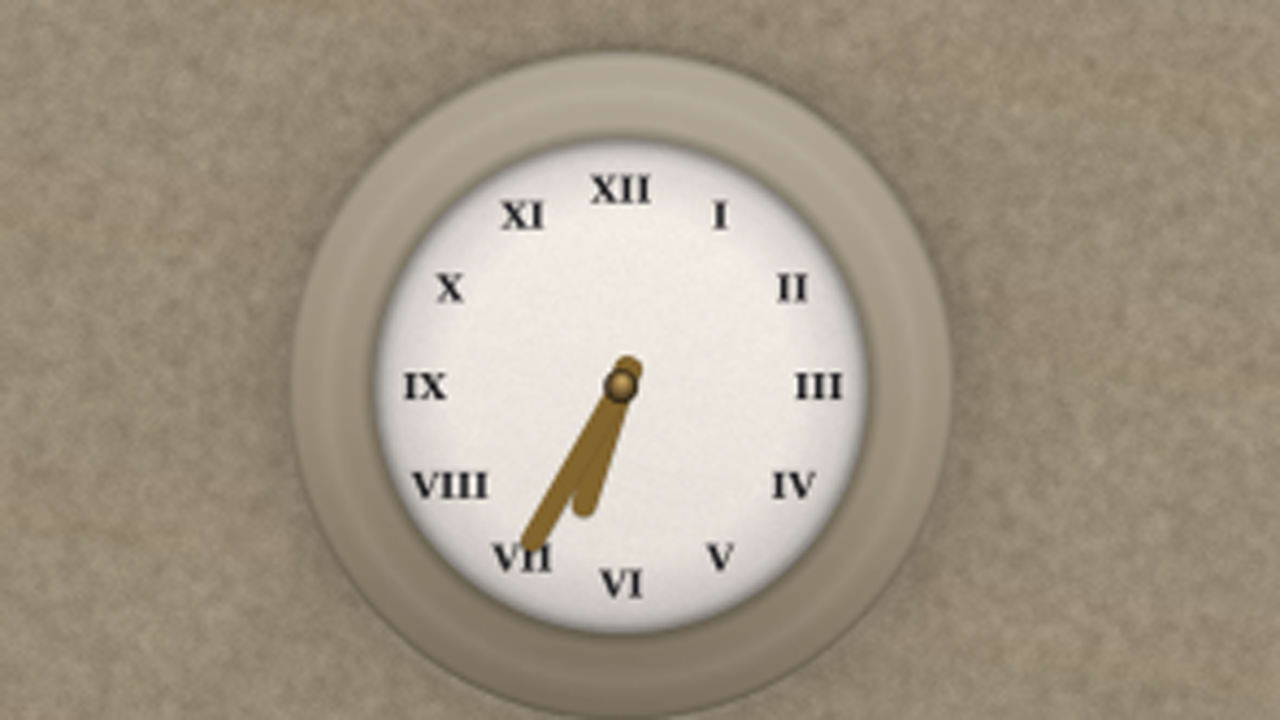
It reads 6,35
